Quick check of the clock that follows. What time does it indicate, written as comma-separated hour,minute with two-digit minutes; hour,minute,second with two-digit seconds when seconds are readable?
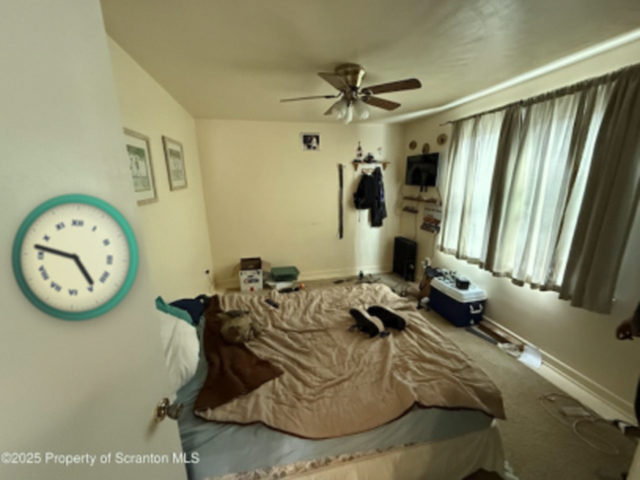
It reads 4,47
